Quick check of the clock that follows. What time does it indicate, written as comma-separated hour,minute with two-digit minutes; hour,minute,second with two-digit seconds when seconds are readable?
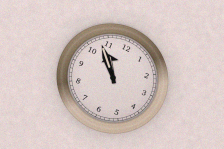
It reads 10,53
